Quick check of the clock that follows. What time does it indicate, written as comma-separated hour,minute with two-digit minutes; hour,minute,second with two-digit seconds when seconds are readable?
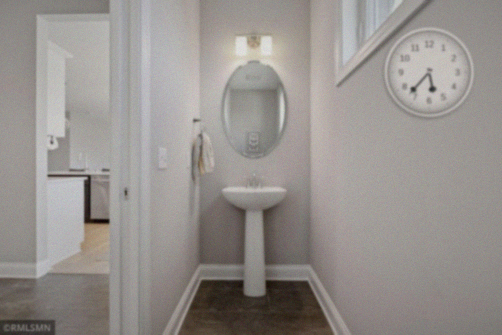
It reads 5,37
